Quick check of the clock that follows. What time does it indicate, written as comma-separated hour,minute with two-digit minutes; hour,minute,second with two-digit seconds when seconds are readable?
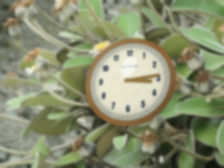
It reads 3,14
